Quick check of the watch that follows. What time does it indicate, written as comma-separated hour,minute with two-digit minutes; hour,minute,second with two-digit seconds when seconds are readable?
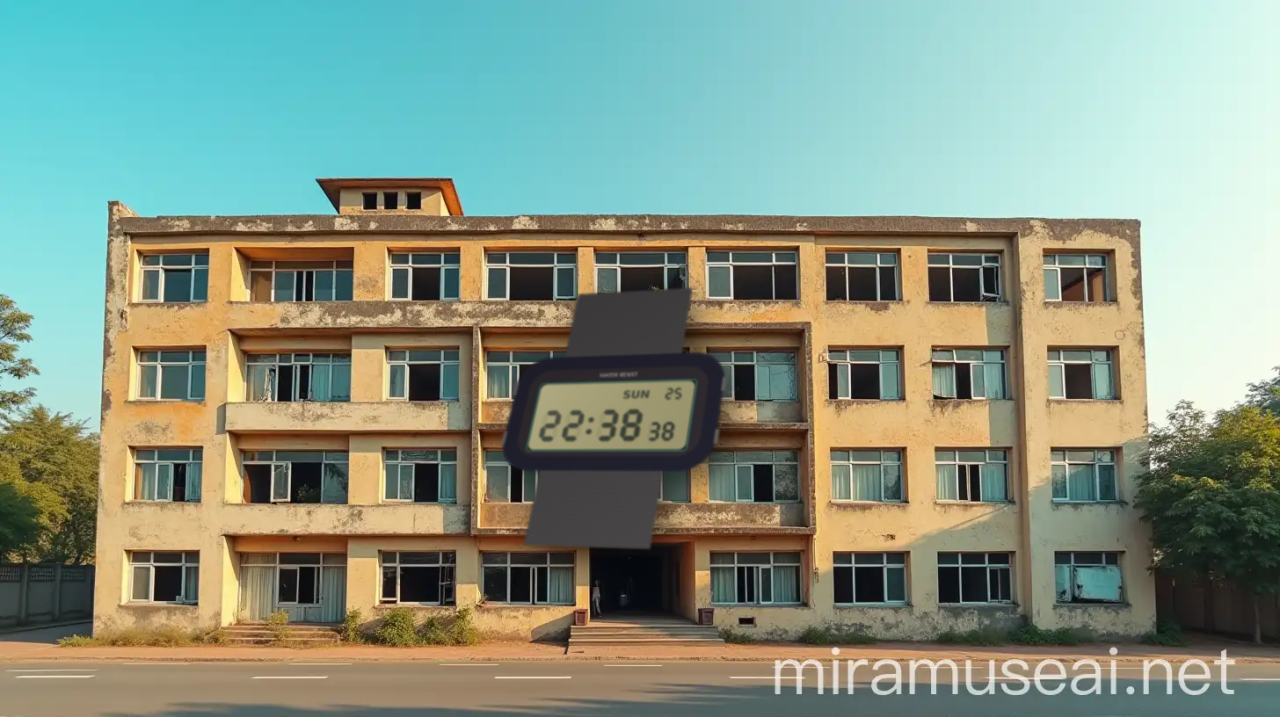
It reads 22,38,38
